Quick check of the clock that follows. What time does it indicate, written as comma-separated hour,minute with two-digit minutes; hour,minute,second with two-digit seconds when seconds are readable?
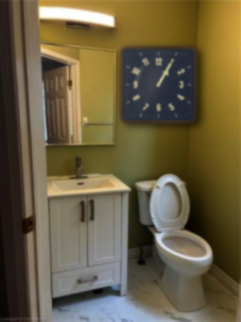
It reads 1,05
